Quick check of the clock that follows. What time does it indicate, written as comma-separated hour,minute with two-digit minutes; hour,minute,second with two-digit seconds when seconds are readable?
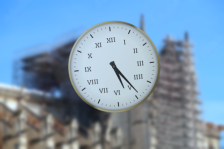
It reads 5,24
